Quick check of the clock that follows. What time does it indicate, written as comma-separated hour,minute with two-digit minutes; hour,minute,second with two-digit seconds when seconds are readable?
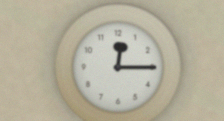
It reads 12,15
